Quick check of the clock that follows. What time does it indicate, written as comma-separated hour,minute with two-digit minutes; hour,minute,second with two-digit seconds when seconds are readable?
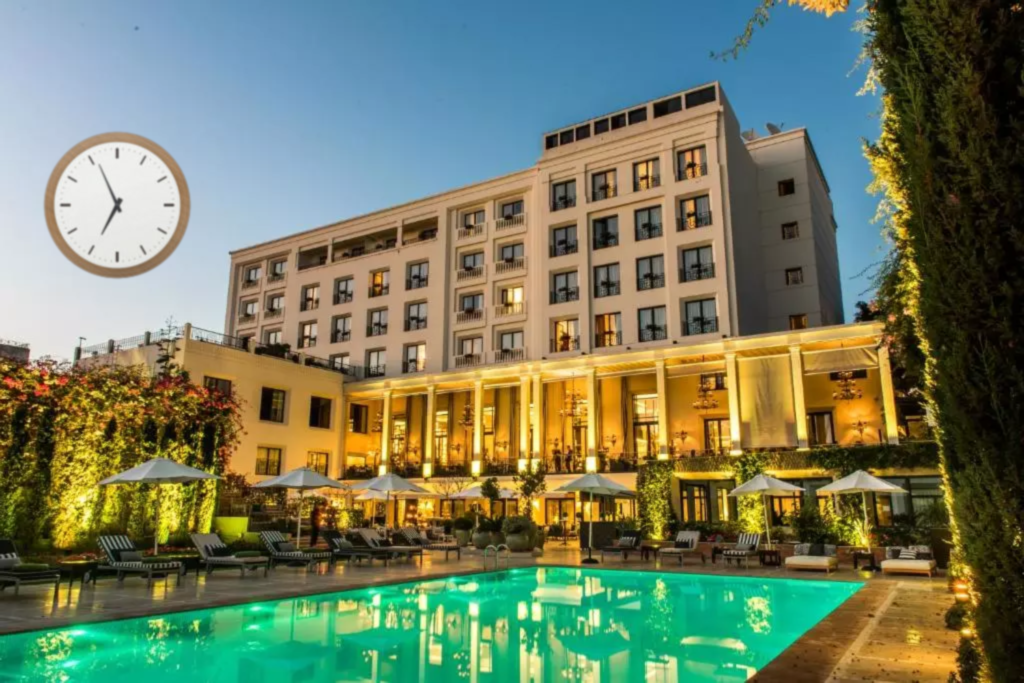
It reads 6,56
